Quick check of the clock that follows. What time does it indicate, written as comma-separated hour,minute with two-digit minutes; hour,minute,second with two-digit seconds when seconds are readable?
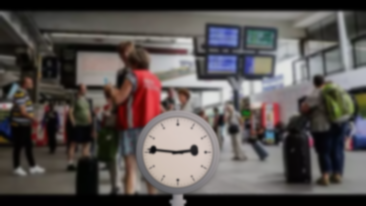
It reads 2,46
